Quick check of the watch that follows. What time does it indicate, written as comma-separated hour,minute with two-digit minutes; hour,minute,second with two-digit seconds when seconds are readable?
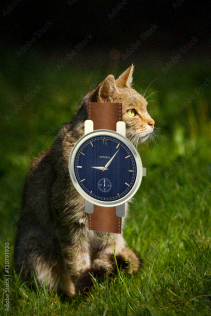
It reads 9,06
